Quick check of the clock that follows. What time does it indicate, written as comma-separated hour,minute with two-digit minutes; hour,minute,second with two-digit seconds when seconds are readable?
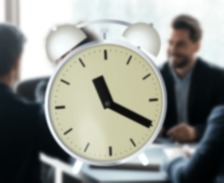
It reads 11,20
